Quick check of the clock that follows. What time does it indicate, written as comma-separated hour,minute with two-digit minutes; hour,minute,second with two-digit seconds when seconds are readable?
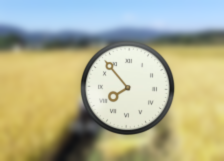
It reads 7,53
